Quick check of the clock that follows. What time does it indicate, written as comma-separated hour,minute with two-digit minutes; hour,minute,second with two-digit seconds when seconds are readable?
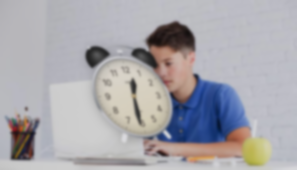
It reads 12,31
